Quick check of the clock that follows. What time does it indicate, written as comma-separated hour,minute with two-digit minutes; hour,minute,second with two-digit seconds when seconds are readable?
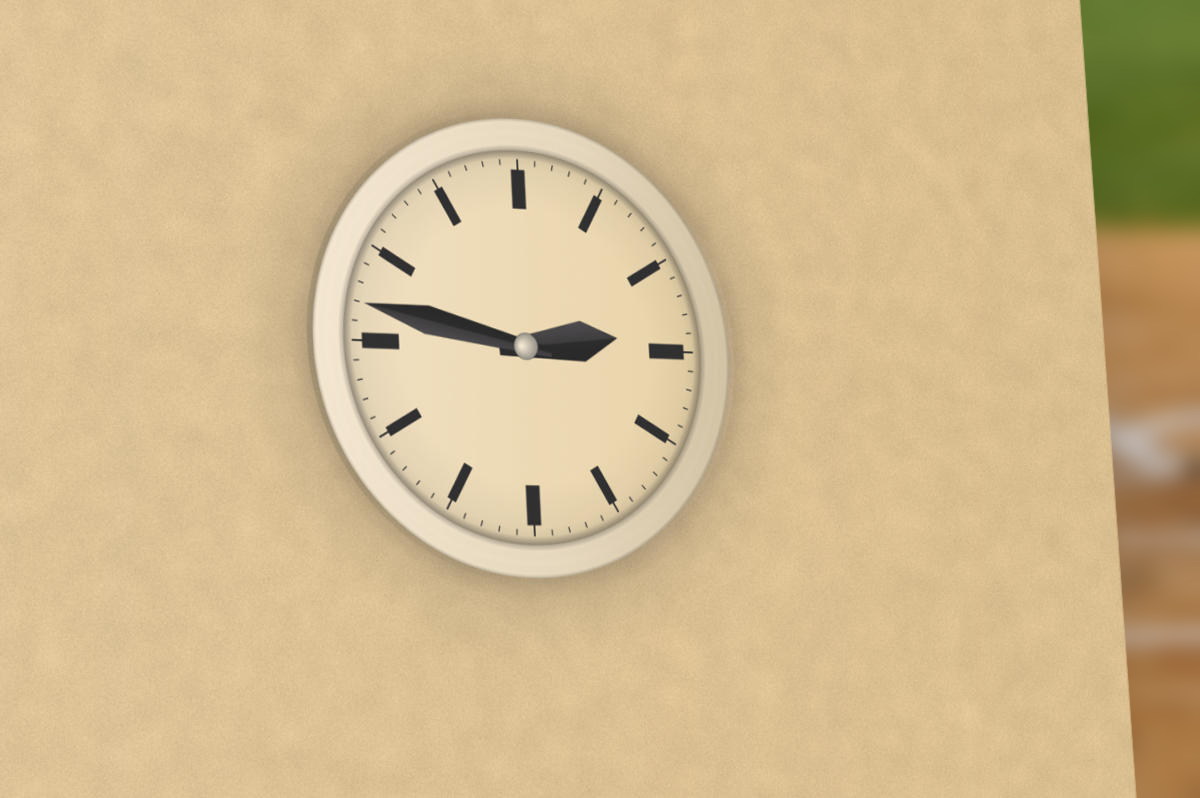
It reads 2,47
